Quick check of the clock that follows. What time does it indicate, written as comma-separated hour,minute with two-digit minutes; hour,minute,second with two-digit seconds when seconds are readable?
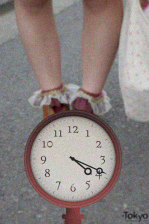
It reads 4,19
